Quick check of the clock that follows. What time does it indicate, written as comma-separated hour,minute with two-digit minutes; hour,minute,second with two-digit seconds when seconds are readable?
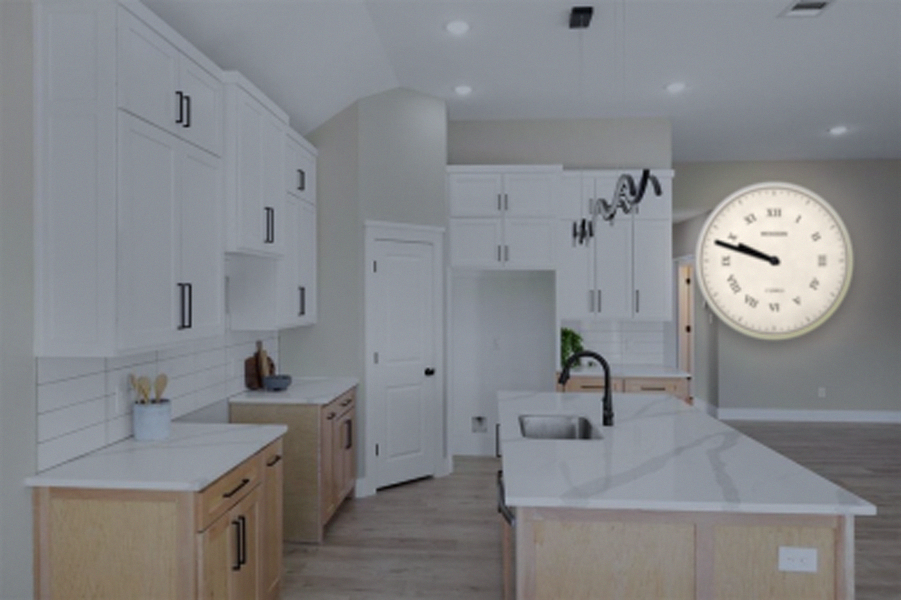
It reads 9,48
